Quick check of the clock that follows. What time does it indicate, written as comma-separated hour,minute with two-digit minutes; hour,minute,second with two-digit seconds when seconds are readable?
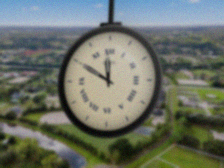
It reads 11,50
